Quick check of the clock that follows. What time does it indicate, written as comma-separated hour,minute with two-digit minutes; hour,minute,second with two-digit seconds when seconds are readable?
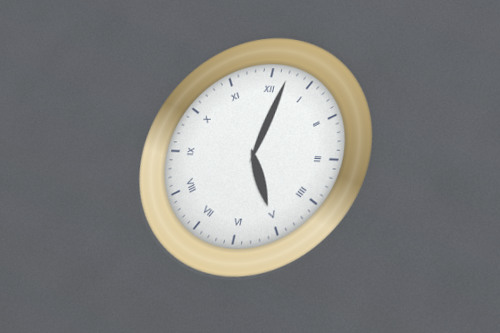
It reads 5,02
